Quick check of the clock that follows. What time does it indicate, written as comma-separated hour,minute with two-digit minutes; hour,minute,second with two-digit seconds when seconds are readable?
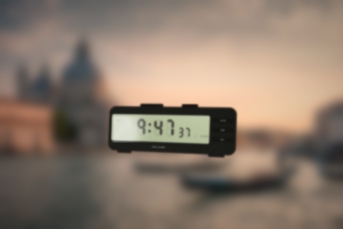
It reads 9,47
